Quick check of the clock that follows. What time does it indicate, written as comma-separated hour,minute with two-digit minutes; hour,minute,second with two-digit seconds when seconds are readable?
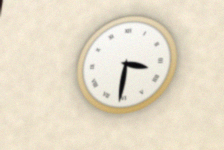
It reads 3,31
